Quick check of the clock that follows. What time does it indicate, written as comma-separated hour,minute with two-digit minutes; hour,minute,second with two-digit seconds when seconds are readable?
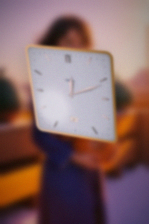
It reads 12,11
